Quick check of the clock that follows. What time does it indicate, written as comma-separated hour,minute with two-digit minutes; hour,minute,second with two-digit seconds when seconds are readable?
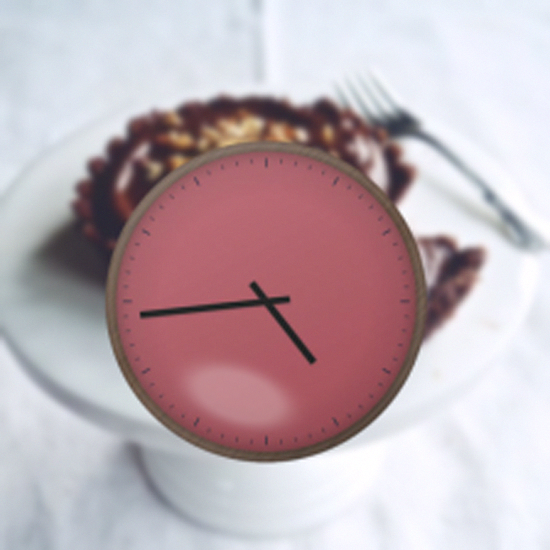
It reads 4,44
